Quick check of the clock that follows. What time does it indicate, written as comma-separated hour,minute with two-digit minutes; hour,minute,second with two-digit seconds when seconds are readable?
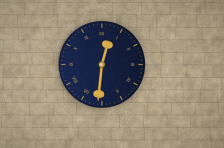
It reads 12,31
